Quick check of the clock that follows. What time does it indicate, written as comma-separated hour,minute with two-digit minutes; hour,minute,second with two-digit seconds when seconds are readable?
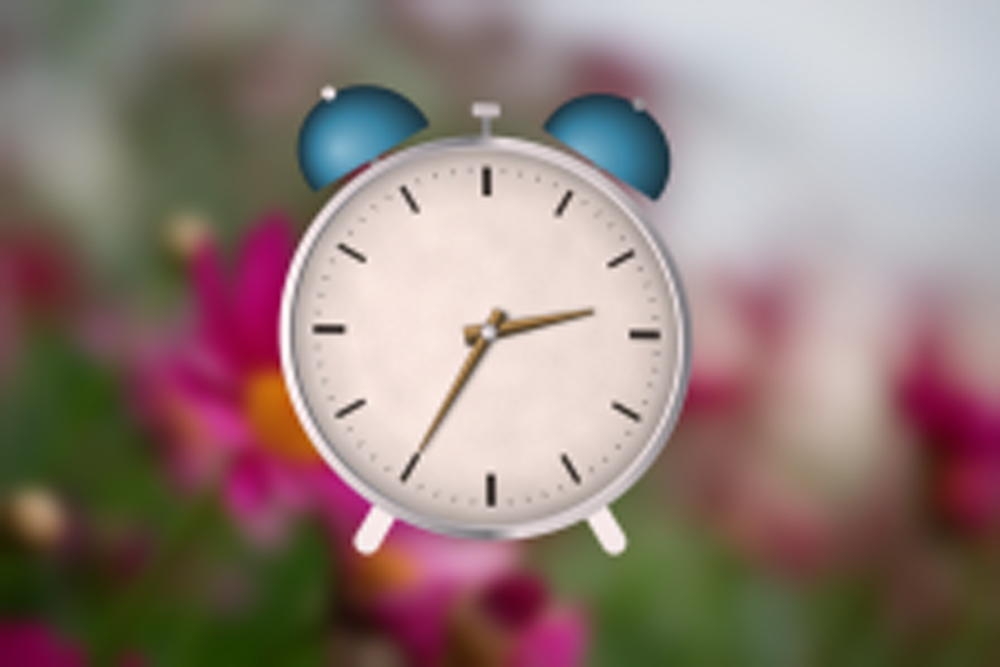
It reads 2,35
